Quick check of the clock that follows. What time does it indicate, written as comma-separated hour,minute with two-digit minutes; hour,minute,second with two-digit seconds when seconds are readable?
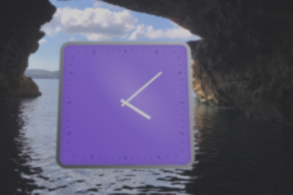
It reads 4,08
